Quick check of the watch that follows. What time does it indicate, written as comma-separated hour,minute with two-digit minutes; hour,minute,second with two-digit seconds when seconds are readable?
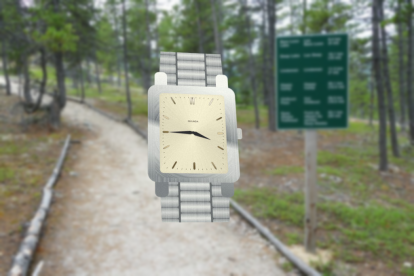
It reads 3,45
